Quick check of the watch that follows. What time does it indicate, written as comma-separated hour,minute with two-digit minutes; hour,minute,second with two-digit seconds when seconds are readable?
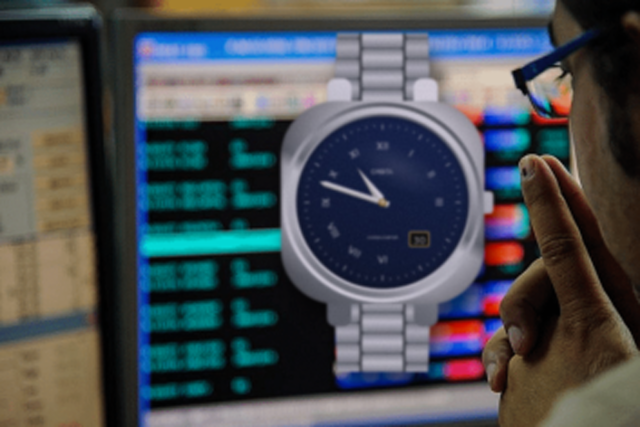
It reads 10,48
